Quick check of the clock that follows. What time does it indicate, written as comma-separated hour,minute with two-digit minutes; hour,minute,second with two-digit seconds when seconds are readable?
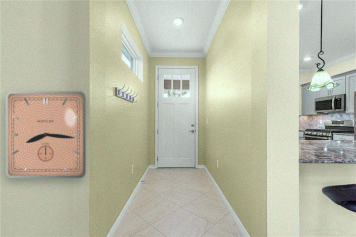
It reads 8,16
